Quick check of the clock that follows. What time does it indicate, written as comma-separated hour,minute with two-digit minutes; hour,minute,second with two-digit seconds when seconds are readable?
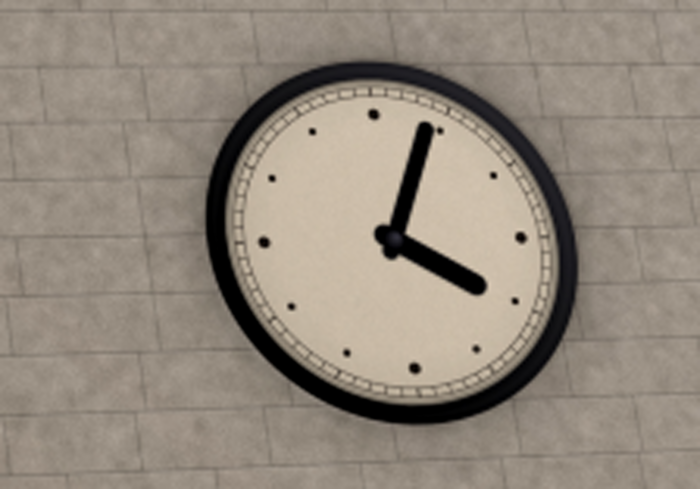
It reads 4,04
